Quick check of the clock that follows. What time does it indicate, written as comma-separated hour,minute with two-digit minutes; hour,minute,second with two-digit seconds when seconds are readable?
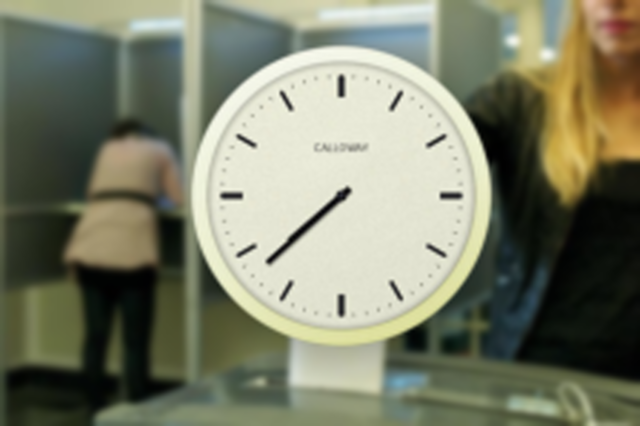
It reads 7,38
